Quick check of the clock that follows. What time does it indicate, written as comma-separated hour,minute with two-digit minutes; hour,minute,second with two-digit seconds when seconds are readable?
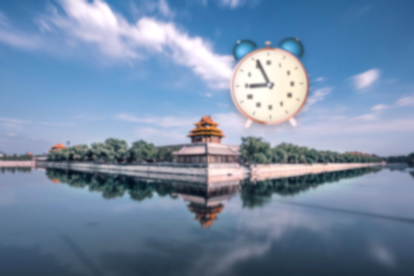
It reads 8,56
